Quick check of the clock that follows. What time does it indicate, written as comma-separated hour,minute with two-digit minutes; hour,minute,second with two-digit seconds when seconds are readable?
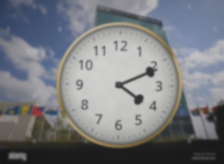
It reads 4,11
